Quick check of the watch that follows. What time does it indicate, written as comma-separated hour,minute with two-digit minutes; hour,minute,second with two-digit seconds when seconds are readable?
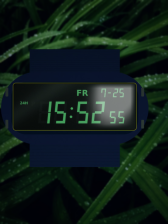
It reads 15,52,55
